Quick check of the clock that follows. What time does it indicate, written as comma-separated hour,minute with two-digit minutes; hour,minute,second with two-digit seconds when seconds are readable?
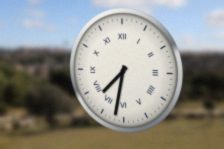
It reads 7,32
